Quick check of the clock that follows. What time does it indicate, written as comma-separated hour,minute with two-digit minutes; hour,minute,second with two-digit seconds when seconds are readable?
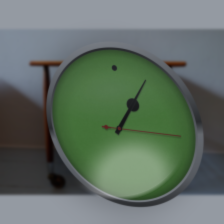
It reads 1,05,15
